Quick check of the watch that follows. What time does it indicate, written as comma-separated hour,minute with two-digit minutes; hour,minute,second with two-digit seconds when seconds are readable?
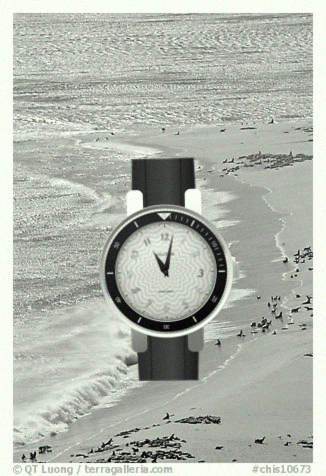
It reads 11,02
